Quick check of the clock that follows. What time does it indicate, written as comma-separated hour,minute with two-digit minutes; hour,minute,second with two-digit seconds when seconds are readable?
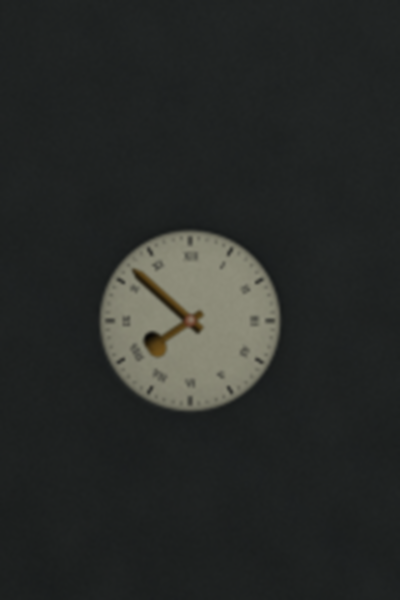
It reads 7,52
